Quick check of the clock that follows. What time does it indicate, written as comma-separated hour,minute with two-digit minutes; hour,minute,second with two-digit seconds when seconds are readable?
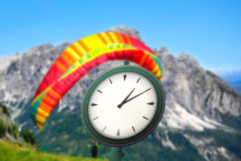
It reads 1,10
